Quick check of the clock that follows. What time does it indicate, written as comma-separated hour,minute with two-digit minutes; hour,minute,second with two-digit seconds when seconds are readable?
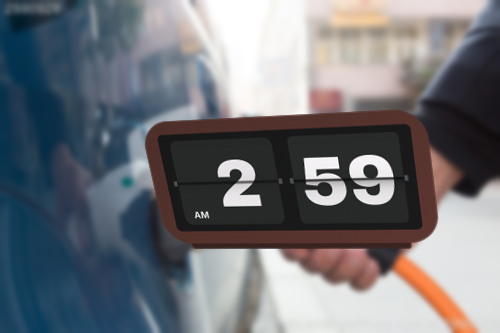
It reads 2,59
